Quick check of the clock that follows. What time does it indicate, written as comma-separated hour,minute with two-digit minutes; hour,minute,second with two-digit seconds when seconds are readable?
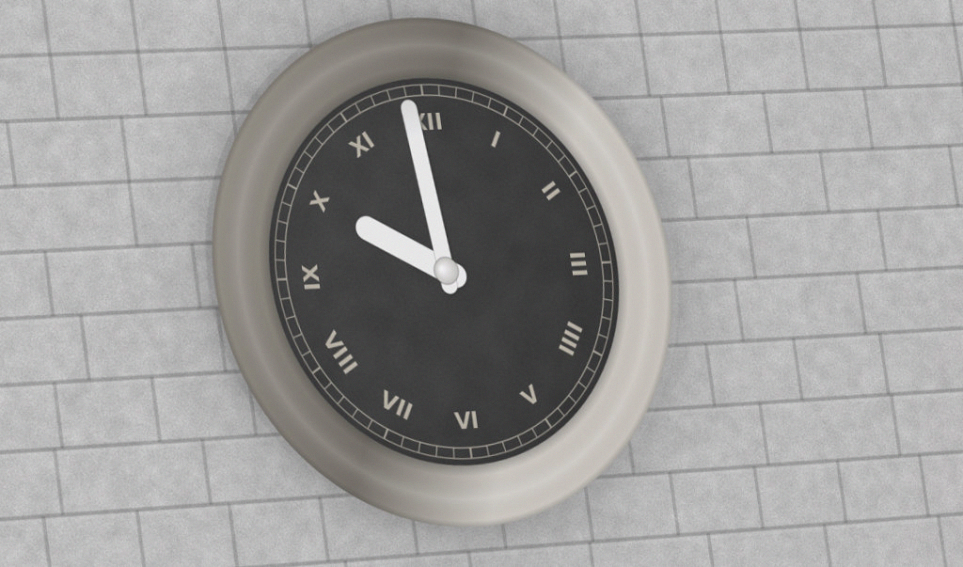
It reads 9,59
